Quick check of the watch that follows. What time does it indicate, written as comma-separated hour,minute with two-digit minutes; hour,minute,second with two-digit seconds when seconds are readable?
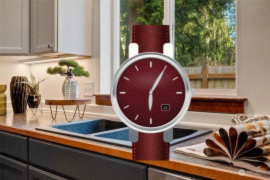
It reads 6,05
